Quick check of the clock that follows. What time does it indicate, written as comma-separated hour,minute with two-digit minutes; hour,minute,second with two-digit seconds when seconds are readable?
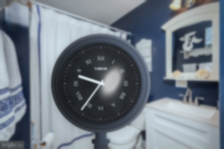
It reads 9,36
